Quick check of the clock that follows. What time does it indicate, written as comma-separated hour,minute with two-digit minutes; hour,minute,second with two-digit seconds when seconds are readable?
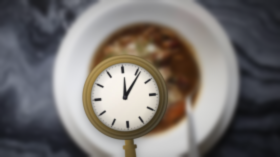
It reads 12,06
